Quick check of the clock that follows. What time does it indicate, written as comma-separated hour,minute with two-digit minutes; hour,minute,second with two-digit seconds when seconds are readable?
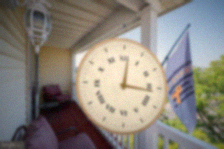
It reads 12,16
